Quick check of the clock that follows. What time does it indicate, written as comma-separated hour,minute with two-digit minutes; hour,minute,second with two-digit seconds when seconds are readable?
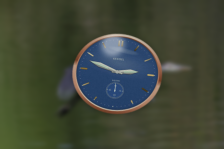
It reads 2,48
